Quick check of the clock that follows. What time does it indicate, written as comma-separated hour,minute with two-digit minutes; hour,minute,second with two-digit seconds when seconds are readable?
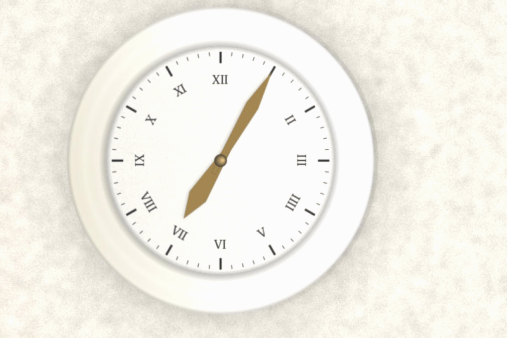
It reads 7,05
